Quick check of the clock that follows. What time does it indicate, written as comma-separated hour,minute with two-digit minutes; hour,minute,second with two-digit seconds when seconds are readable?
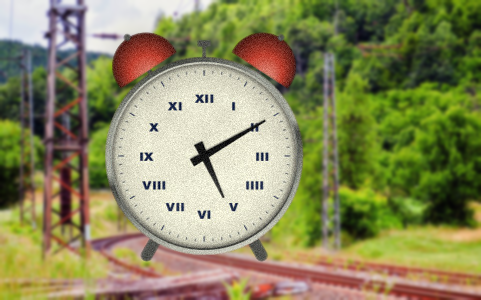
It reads 5,10
